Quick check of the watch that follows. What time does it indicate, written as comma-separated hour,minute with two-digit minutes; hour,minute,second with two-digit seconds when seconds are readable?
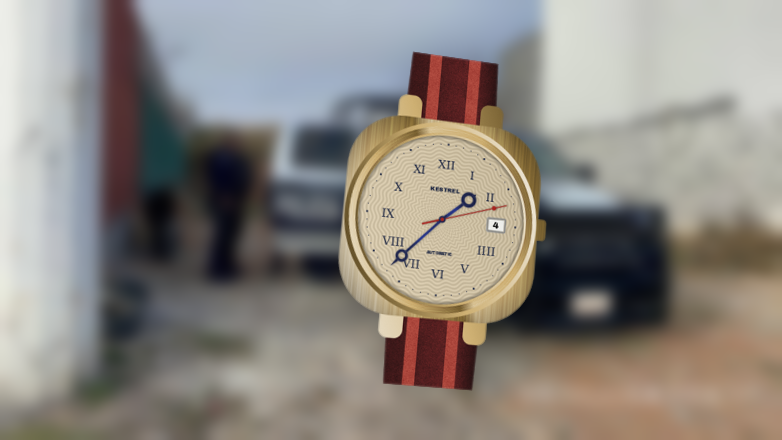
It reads 1,37,12
